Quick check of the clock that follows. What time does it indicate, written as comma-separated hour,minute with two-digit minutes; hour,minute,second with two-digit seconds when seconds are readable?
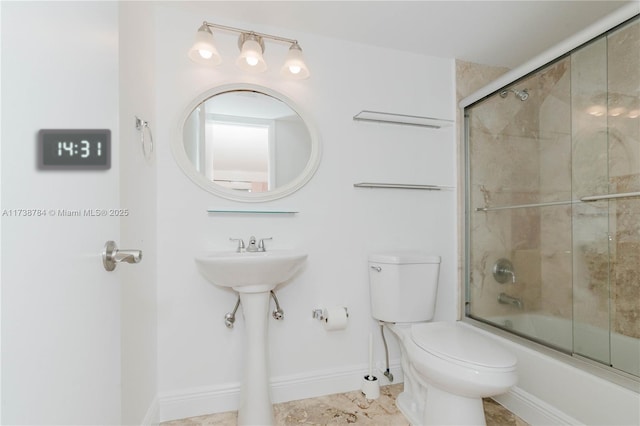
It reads 14,31
